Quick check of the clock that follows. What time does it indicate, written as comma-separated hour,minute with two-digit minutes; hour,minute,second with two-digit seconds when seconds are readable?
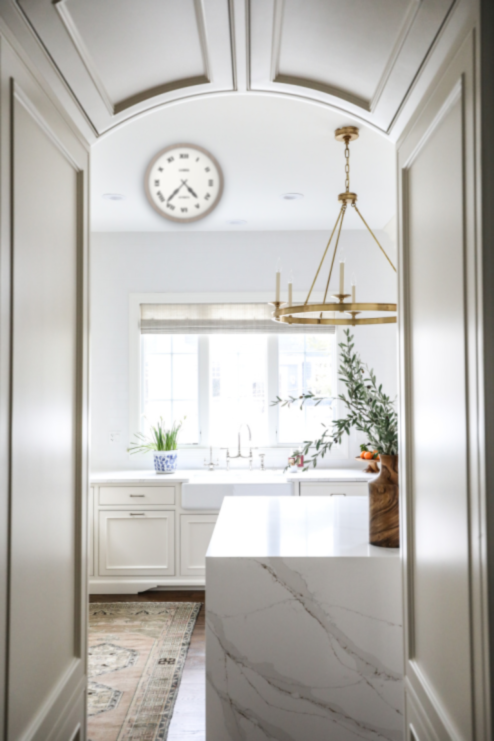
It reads 4,37
